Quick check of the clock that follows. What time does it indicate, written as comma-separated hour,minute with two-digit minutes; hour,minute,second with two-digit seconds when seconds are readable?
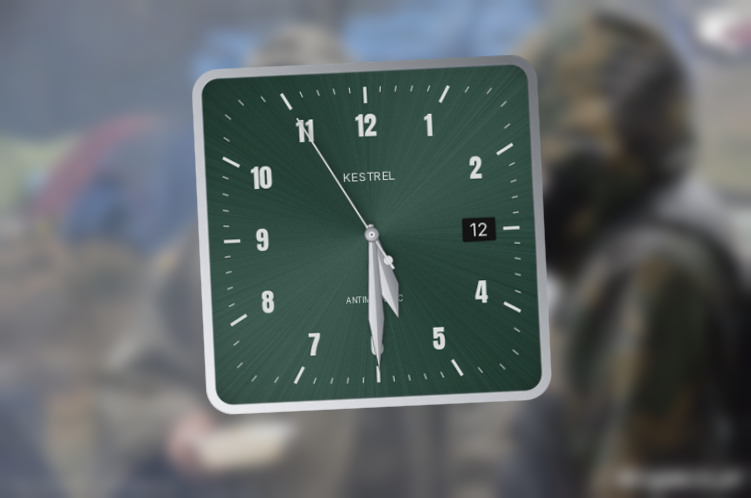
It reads 5,29,55
